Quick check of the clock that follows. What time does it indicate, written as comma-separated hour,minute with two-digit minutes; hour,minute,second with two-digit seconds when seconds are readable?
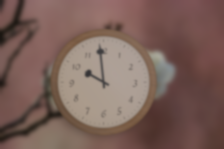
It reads 9,59
